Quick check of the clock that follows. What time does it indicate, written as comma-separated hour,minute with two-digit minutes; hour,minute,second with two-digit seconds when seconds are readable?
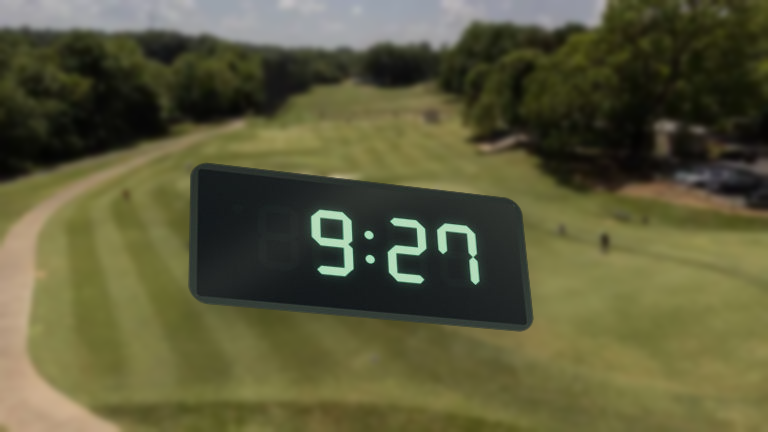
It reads 9,27
